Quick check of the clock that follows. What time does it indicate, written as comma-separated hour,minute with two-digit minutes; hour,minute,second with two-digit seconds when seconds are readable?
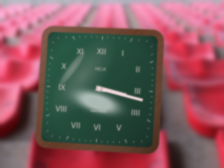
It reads 3,17
